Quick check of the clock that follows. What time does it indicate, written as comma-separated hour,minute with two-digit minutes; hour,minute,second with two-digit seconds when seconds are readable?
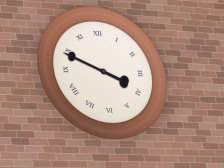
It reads 3,49
